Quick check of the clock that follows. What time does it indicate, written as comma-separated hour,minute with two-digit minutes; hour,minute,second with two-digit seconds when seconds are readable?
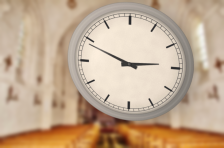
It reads 2,49
